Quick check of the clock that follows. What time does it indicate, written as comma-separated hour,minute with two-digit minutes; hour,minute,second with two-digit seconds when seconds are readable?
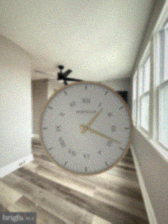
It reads 1,19
